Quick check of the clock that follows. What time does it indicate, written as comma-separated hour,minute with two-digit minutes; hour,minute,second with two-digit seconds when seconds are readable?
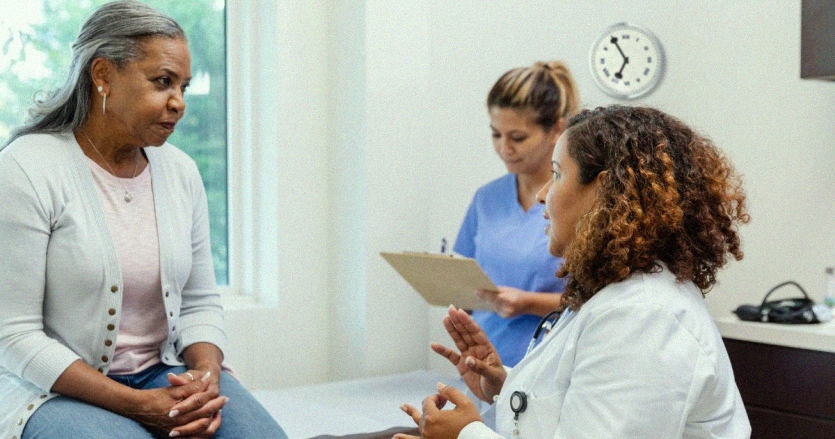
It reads 6,55
